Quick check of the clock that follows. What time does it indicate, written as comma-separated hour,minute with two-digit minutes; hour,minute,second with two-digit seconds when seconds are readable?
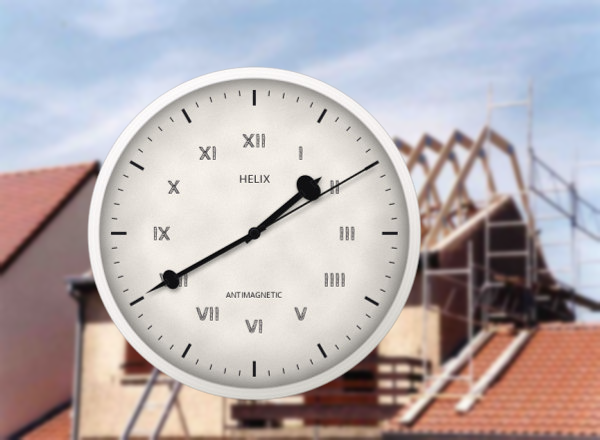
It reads 1,40,10
